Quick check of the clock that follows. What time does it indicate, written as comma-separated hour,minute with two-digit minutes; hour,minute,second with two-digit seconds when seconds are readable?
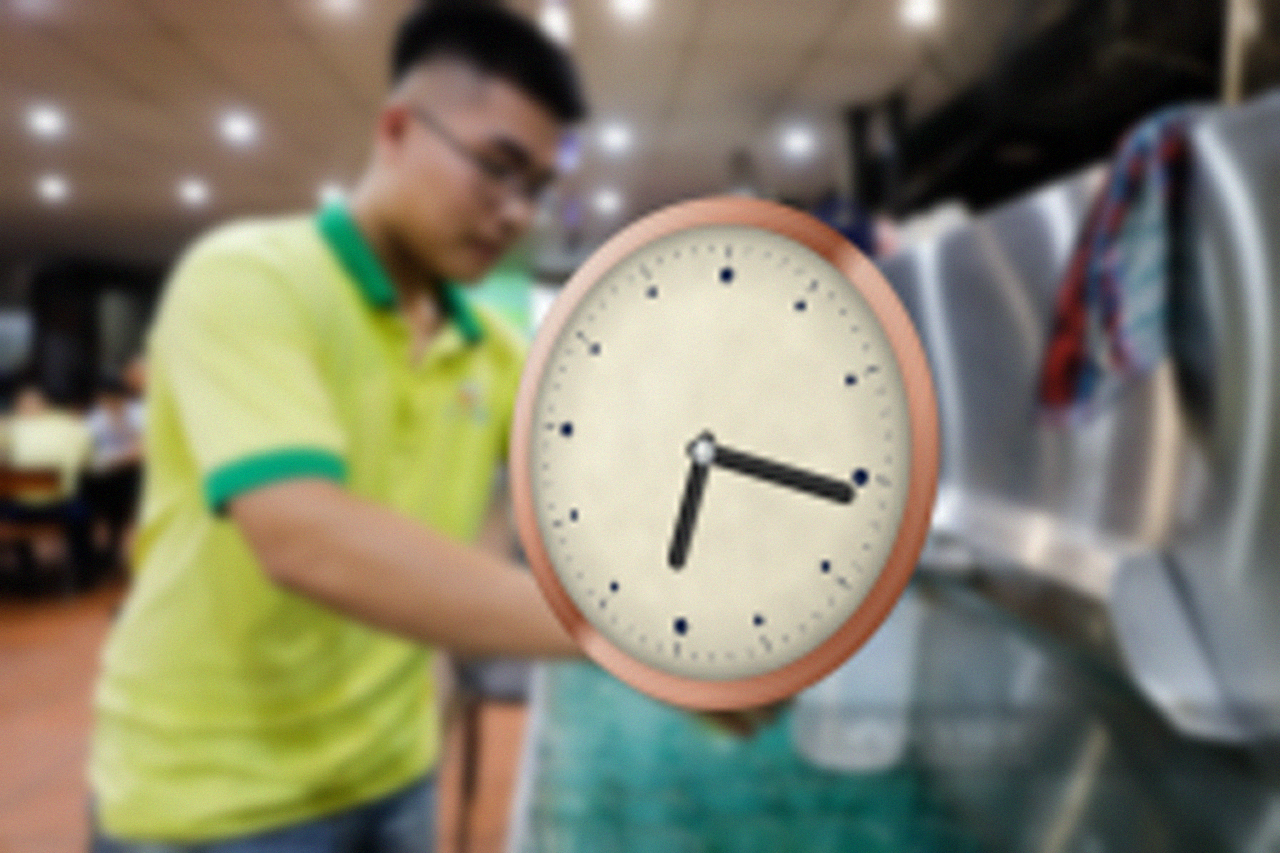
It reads 6,16
